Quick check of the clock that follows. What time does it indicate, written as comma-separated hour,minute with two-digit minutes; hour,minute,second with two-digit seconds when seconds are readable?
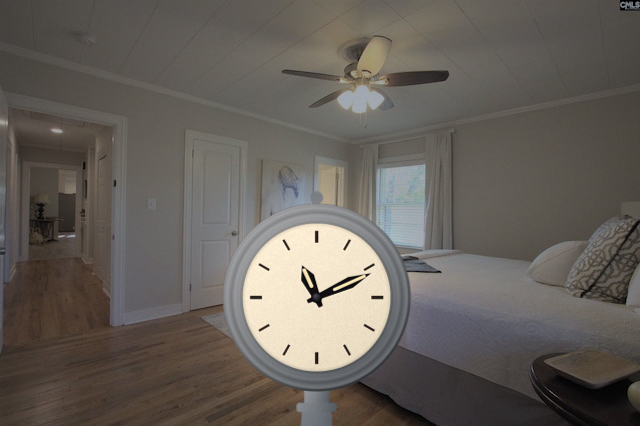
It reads 11,11
